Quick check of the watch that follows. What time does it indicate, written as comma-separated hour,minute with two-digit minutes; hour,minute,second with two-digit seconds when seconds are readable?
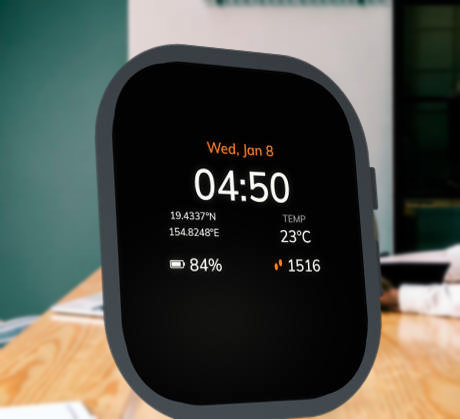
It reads 4,50
